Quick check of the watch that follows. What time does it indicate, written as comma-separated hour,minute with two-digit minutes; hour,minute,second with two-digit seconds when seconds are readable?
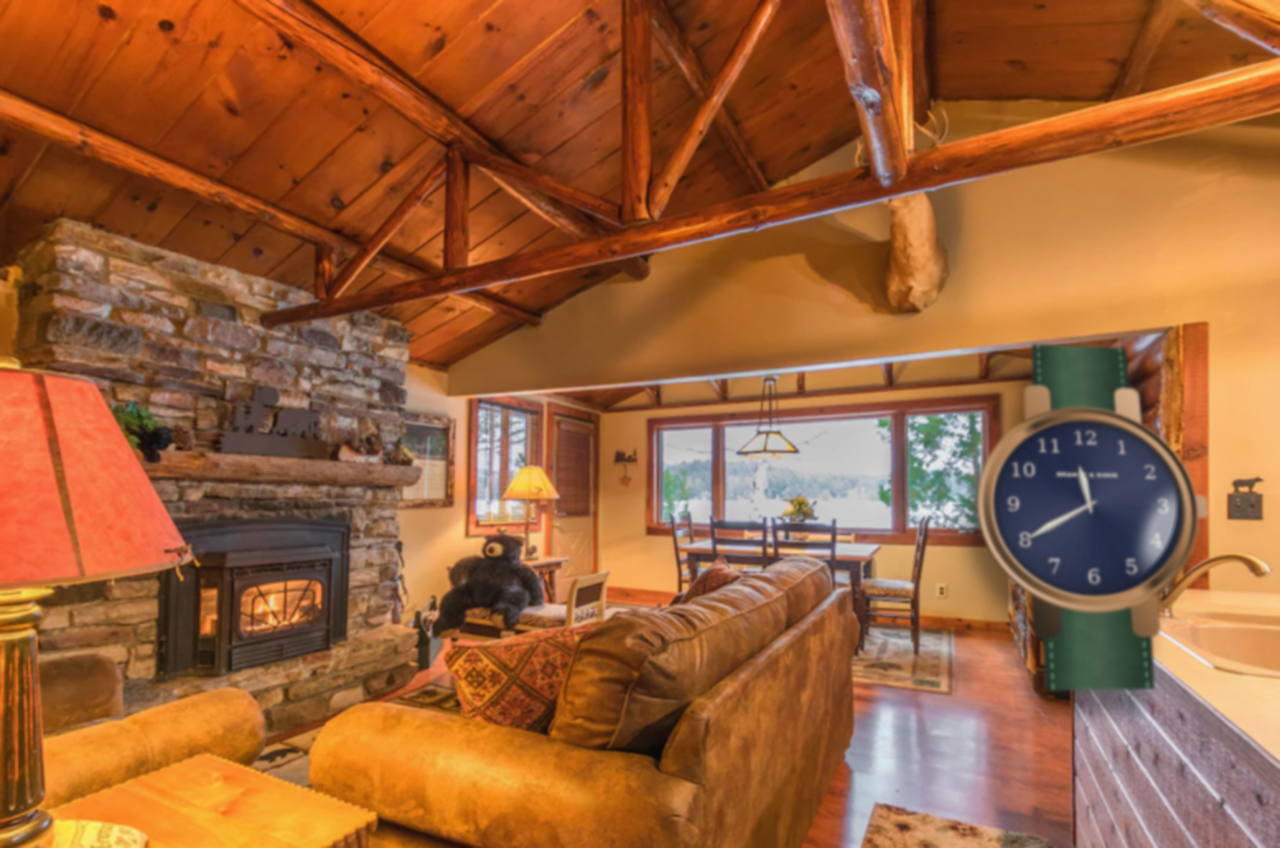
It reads 11,40
